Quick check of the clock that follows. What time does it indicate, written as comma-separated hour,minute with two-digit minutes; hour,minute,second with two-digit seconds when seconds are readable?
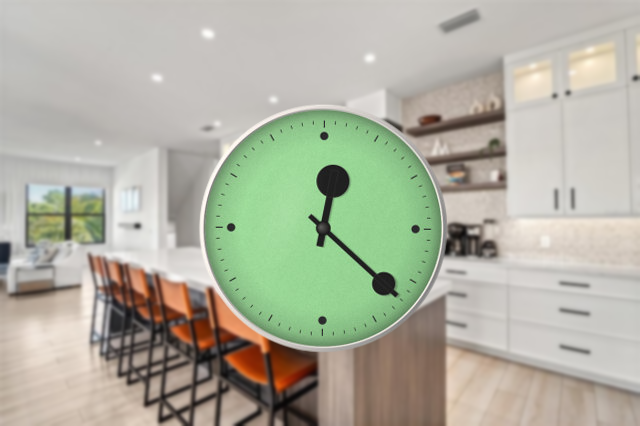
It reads 12,22
